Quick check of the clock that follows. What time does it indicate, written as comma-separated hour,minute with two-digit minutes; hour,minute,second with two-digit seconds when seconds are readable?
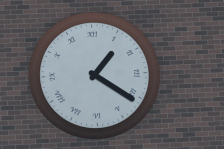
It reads 1,21
